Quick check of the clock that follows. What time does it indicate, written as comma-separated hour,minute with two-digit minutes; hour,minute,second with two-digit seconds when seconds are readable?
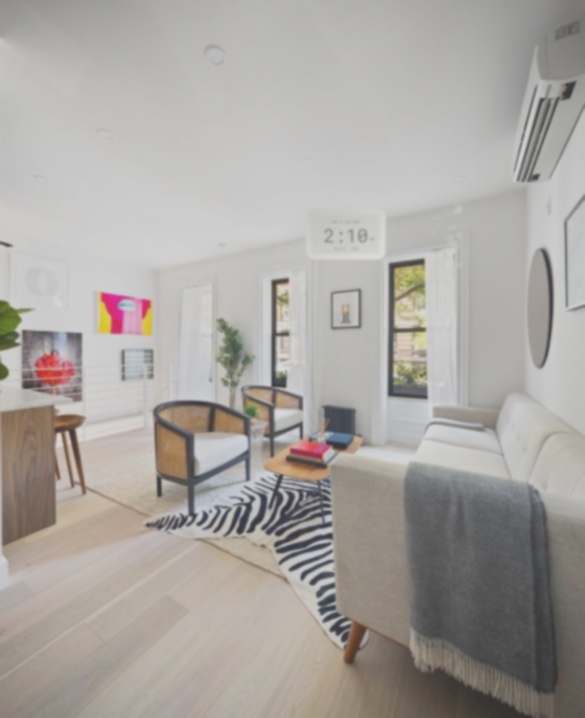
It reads 2,10
